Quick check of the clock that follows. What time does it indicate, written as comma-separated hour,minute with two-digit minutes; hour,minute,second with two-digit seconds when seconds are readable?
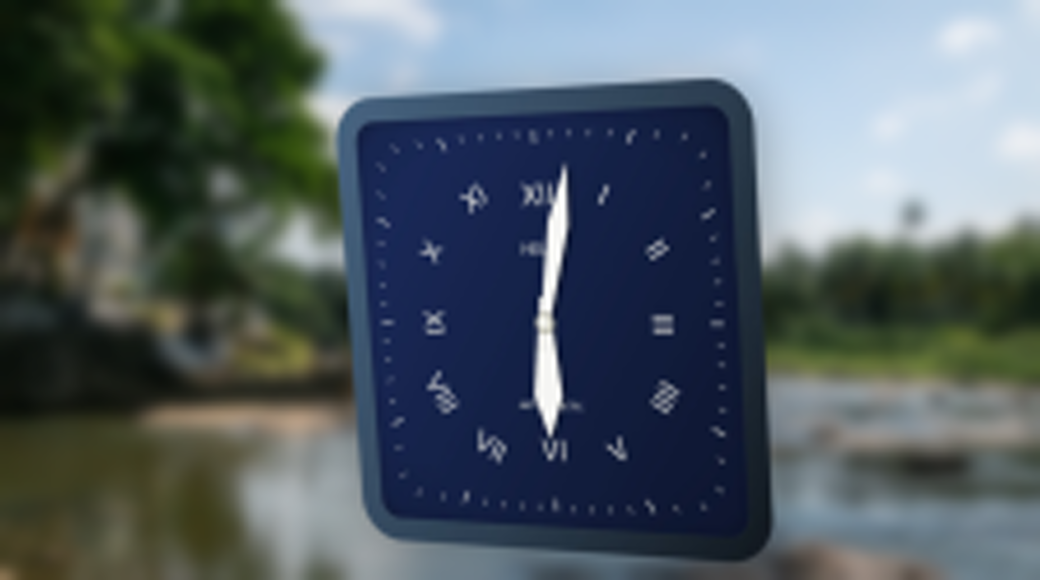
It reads 6,02
